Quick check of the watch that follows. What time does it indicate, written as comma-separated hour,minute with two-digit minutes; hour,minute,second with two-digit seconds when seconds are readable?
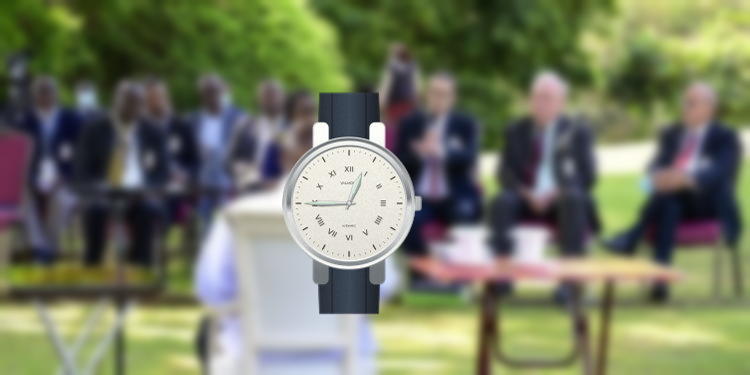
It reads 12,45
